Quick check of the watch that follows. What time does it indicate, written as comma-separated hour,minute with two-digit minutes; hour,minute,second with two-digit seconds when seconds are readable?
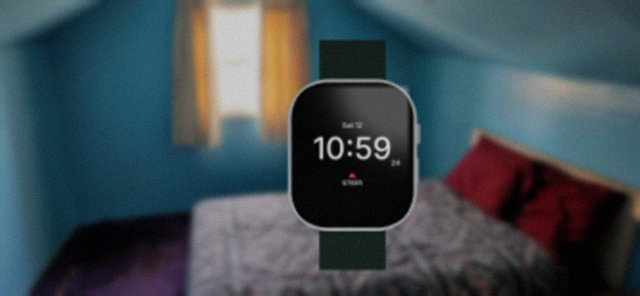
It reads 10,59
